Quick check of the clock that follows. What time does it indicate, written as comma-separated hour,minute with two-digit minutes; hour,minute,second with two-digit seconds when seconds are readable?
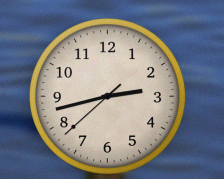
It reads 2,42,38
